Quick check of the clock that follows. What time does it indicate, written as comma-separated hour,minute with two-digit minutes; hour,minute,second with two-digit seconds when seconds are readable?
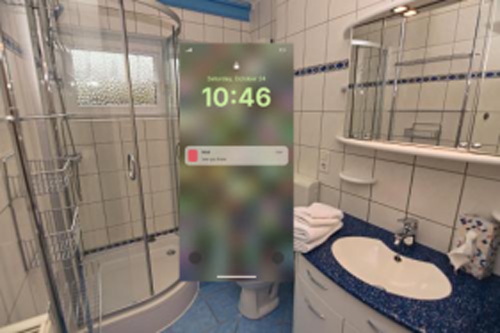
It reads 10,46
